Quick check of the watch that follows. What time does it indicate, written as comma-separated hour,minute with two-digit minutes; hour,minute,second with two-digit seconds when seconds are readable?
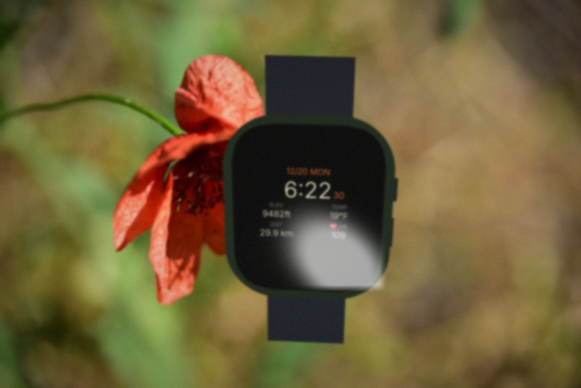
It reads 6,22
